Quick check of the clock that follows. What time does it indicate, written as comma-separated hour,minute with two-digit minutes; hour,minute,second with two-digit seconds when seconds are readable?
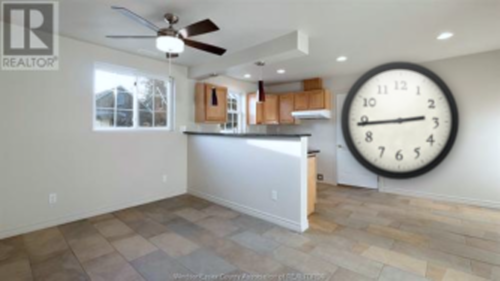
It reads 2,44
